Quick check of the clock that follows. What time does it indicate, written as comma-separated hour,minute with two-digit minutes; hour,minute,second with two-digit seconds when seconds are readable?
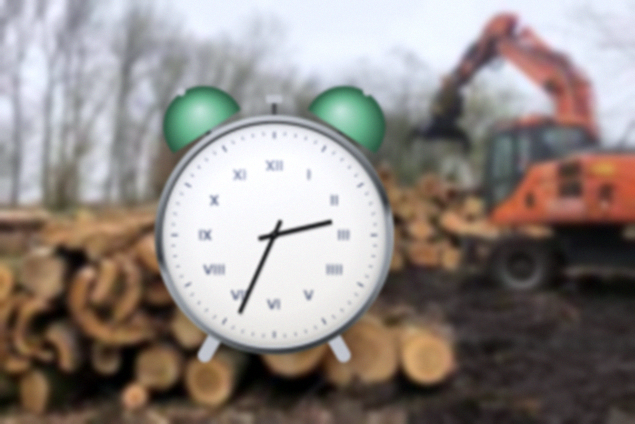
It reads 2,34
